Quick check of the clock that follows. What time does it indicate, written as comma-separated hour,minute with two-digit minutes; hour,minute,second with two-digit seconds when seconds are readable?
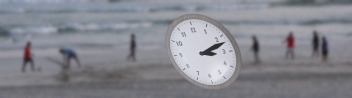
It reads 3,12
